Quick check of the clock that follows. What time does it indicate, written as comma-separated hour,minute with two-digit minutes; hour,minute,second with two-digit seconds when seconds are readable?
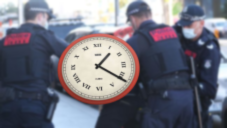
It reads 1,21
